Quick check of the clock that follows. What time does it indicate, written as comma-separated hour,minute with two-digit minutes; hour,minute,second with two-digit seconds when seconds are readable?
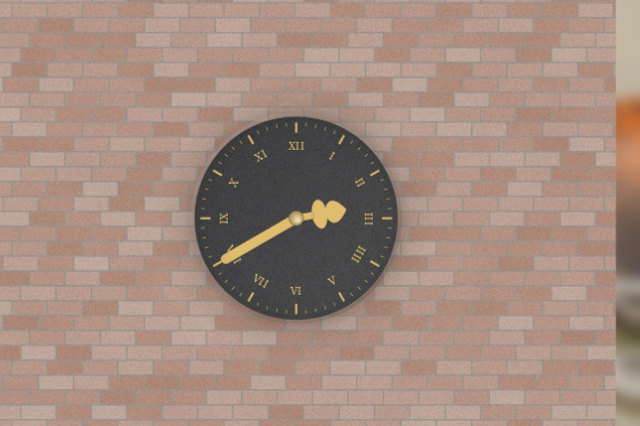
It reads 2,40
